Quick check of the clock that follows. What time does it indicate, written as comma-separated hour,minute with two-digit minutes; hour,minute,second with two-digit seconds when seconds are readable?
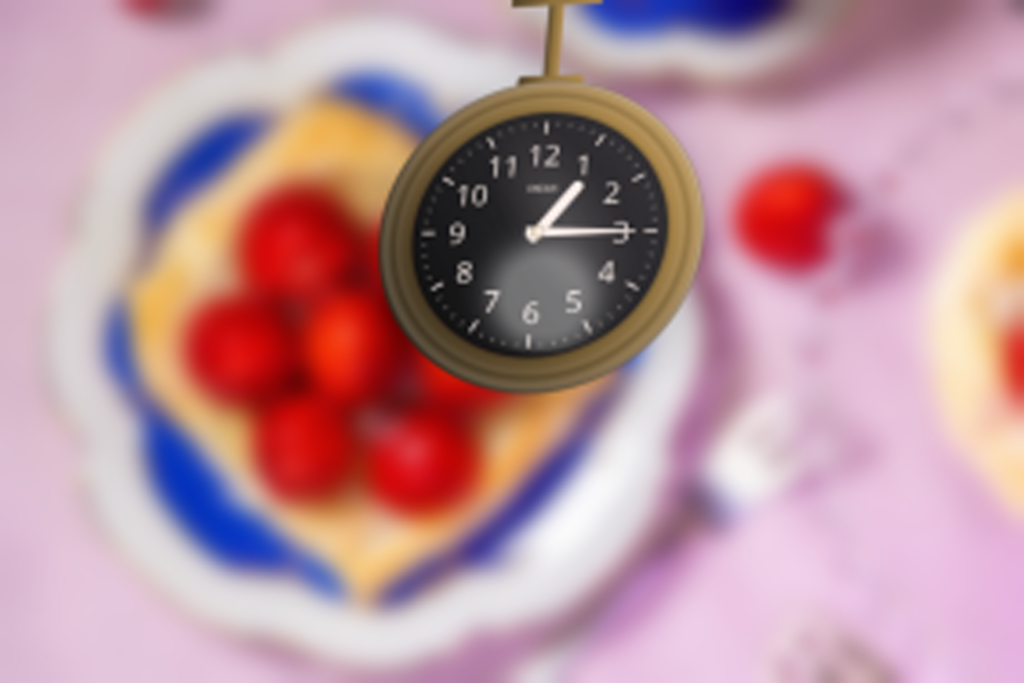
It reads 1,15
